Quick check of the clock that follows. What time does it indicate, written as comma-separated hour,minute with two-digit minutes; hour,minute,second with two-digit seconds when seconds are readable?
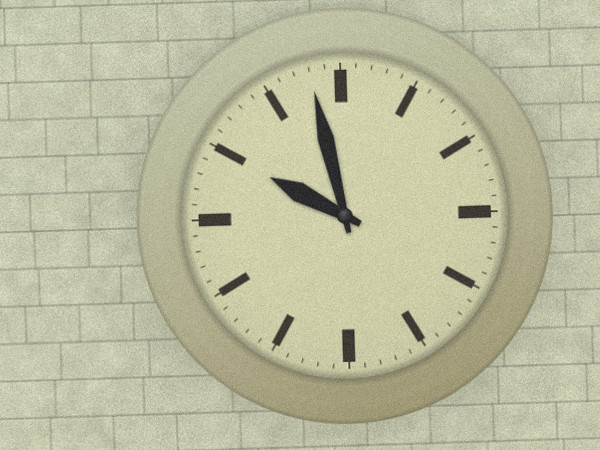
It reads 9,58
